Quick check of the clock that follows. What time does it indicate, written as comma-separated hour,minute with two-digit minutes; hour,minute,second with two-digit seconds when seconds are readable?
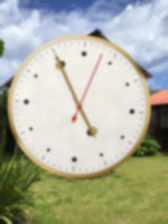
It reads 4,55,03
